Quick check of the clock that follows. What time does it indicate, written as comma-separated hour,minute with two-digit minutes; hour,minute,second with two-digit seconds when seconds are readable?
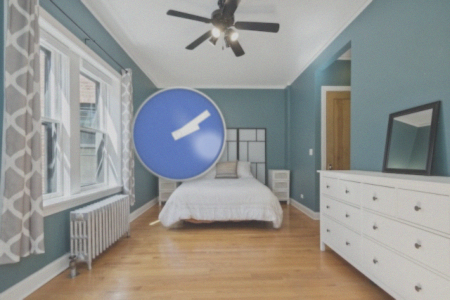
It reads 2,09
